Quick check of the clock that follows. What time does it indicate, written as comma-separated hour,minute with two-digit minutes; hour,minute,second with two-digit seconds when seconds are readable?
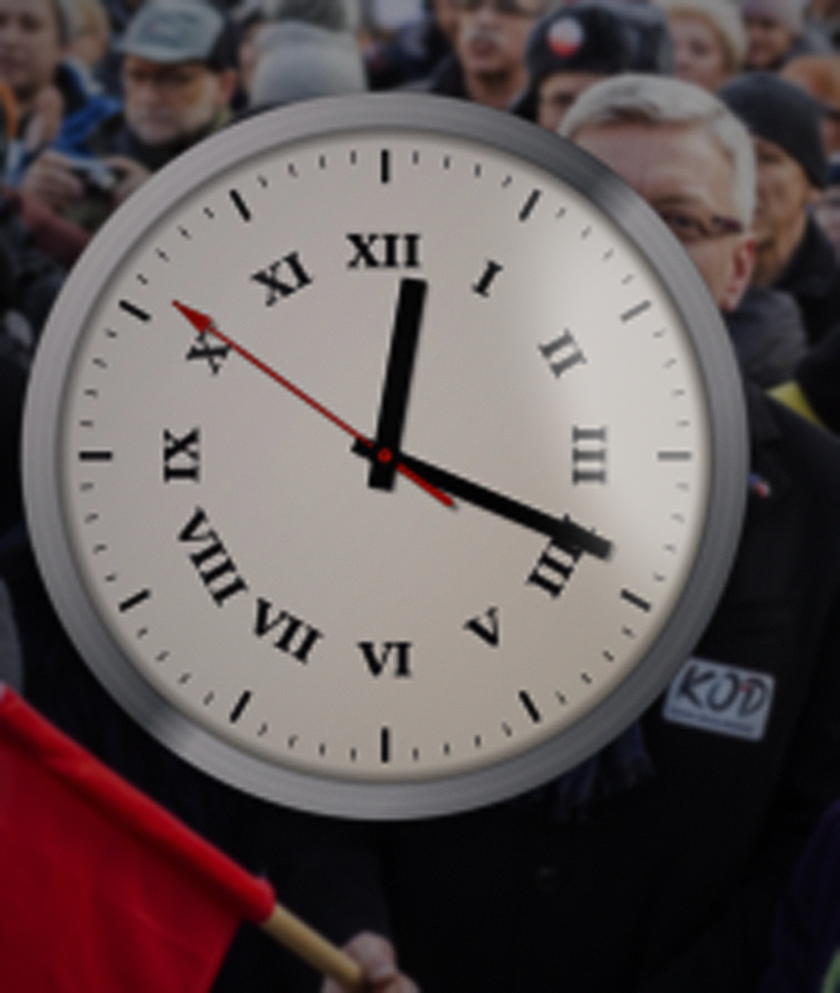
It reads 12,18,51
